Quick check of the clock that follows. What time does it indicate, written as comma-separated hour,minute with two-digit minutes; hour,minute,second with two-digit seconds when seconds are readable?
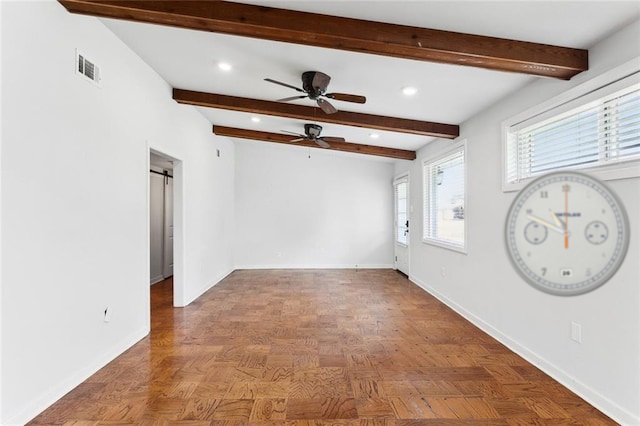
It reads 10,49
